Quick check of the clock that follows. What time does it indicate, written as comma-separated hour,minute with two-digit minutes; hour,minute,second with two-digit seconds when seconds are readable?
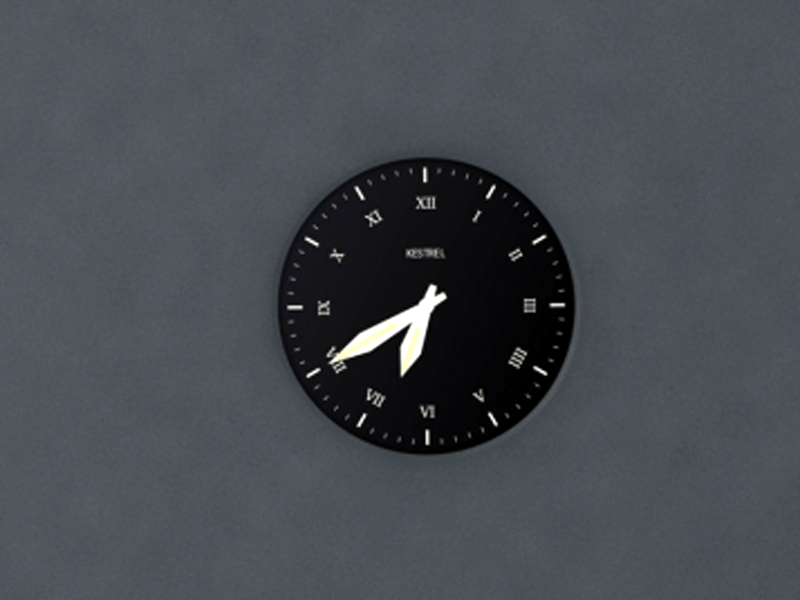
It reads 6,40
